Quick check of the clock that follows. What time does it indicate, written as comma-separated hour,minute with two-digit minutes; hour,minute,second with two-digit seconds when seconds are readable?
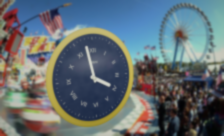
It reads 3,58
